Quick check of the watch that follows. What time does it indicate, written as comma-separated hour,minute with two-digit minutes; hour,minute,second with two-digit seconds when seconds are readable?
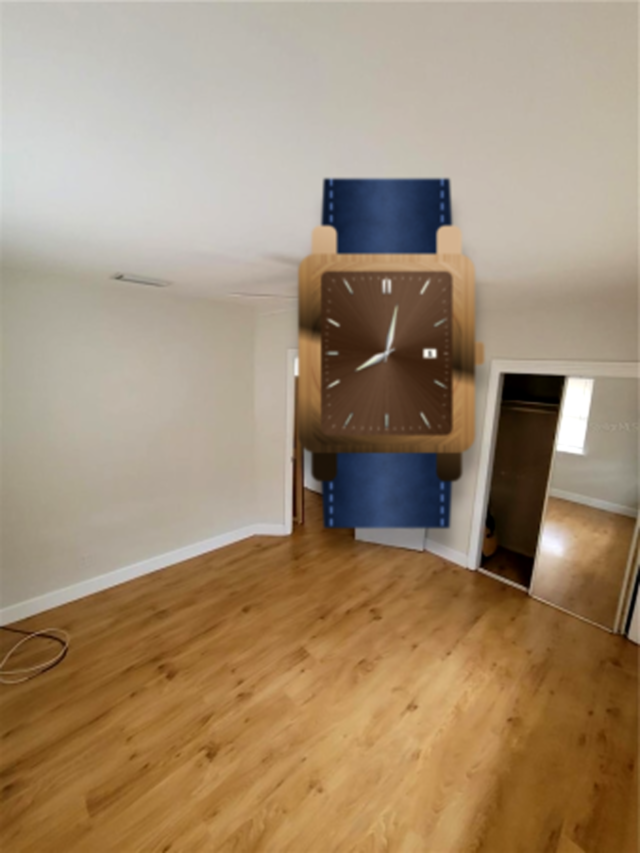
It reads 8,02
